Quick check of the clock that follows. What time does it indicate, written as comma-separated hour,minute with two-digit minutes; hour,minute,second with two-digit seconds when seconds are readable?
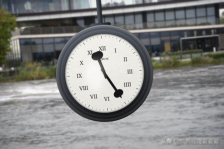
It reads 11,25
